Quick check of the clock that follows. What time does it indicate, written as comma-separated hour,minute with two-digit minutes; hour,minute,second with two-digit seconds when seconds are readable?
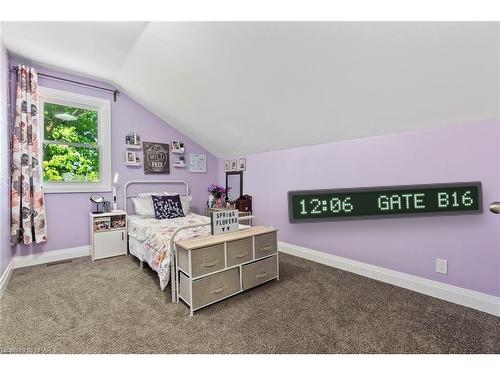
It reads 12,06
